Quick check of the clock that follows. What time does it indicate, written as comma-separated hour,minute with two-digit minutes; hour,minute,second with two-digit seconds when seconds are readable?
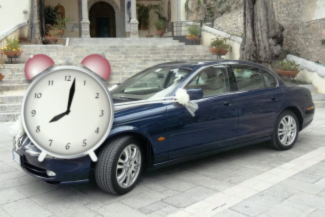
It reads 8,02
